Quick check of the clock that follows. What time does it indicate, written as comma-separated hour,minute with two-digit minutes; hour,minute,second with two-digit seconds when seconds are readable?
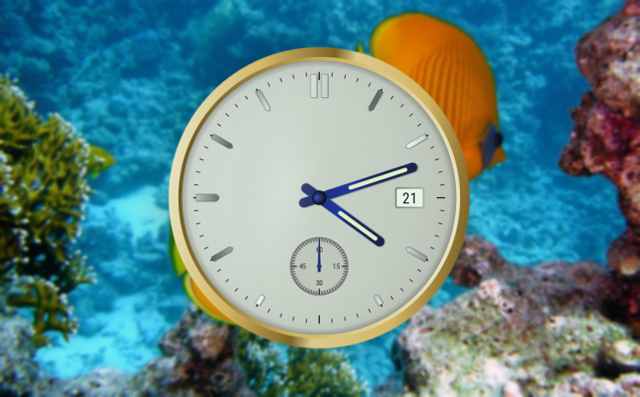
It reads 4,12
